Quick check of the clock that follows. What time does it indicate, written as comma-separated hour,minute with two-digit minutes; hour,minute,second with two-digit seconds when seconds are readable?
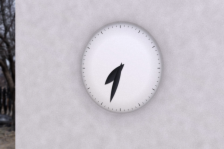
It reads 7,33
